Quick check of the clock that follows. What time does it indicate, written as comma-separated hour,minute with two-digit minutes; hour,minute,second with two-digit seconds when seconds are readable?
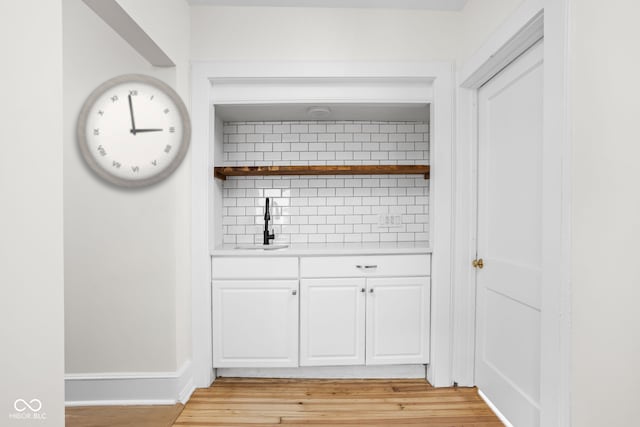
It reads 2,59
